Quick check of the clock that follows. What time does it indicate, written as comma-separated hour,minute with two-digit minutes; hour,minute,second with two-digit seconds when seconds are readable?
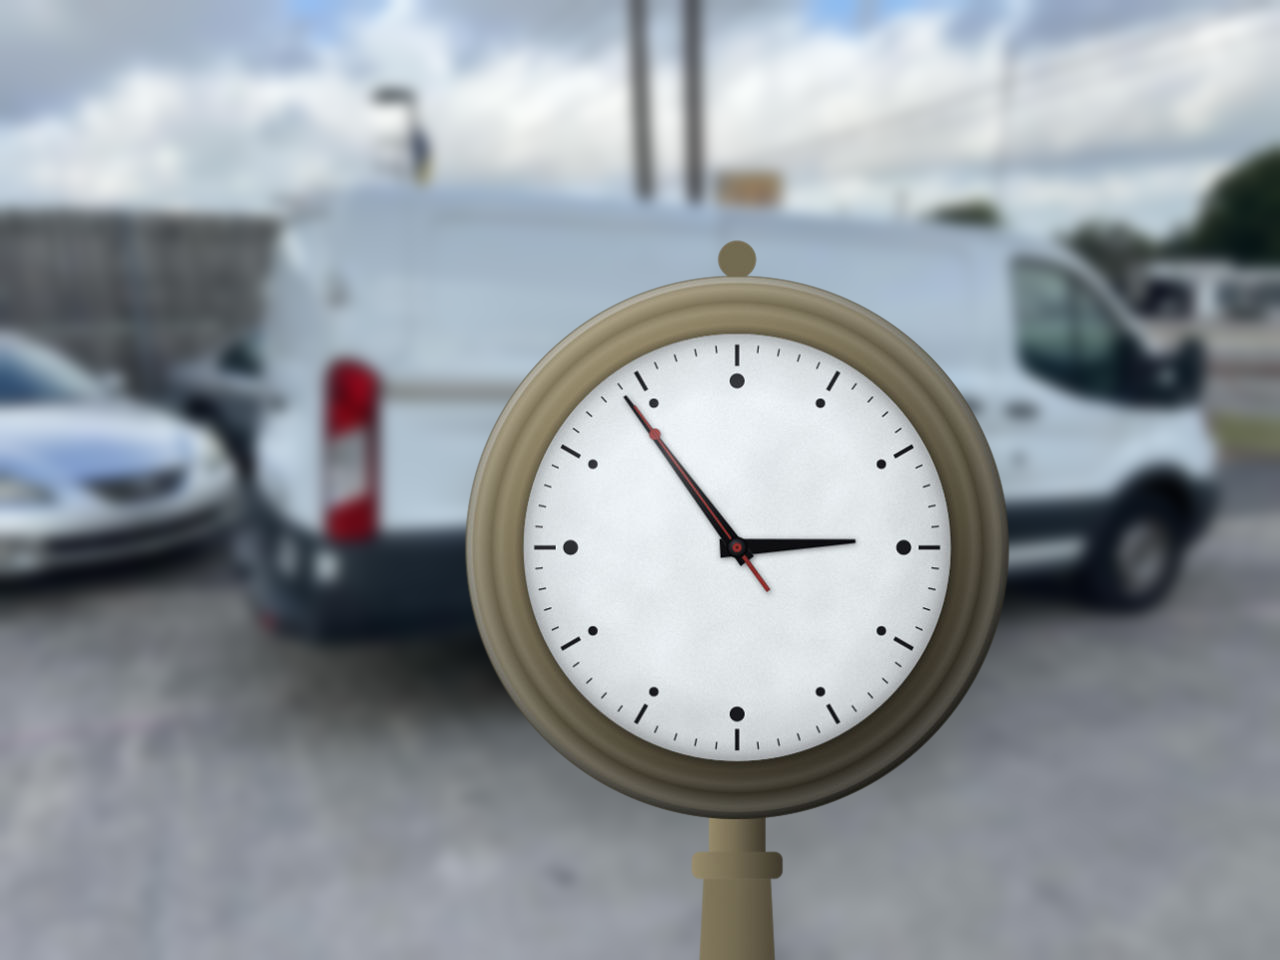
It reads 2,53,54
